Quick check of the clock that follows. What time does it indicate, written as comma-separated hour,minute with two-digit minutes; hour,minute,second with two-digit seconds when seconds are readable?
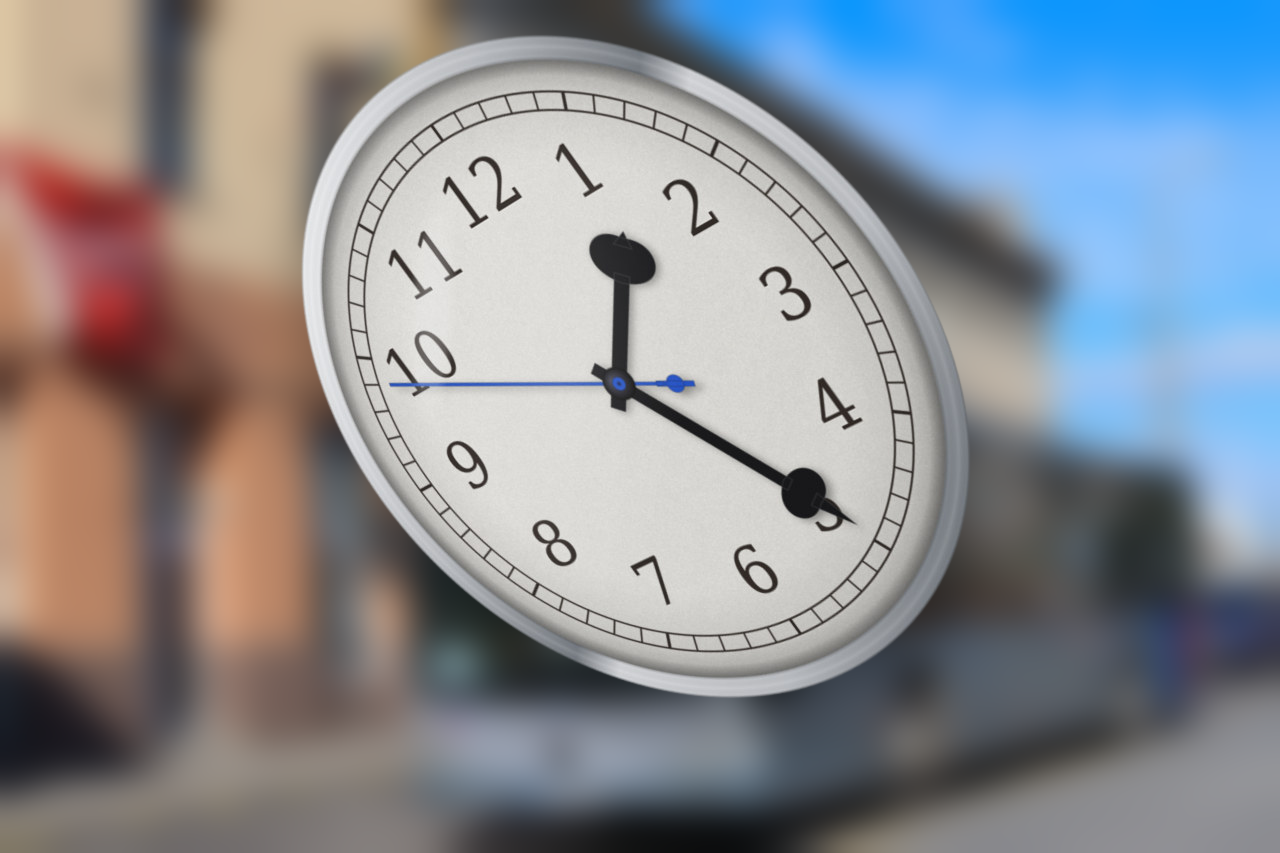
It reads 1,24,49
